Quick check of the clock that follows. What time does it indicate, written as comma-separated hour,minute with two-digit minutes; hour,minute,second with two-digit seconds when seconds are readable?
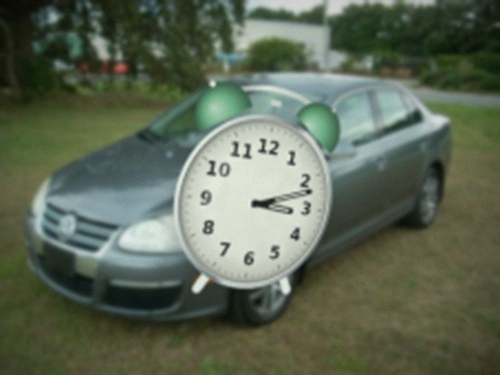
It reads 3,12
